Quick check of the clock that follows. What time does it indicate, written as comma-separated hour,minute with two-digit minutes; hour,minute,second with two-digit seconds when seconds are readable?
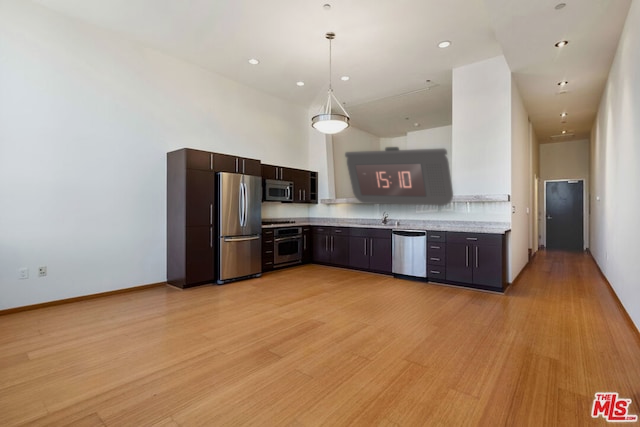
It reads 15,10
